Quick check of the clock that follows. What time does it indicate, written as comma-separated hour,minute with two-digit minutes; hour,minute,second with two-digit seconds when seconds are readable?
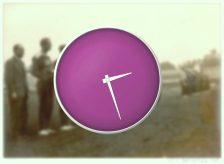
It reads 2,27
